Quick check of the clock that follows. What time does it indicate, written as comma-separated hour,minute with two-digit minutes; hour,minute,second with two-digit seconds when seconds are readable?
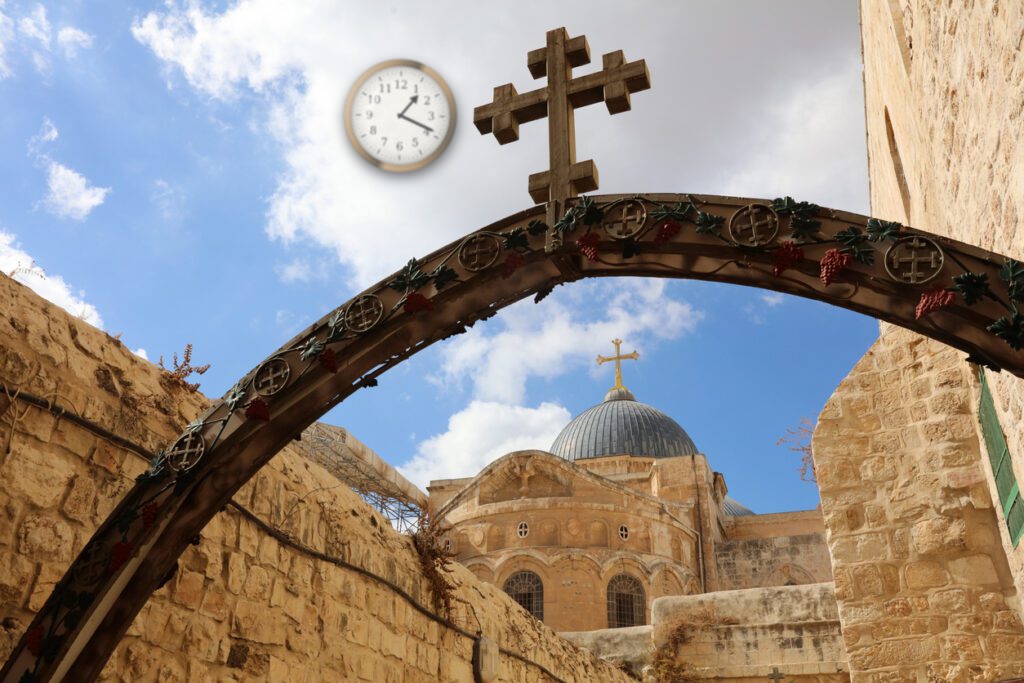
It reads 1,19
